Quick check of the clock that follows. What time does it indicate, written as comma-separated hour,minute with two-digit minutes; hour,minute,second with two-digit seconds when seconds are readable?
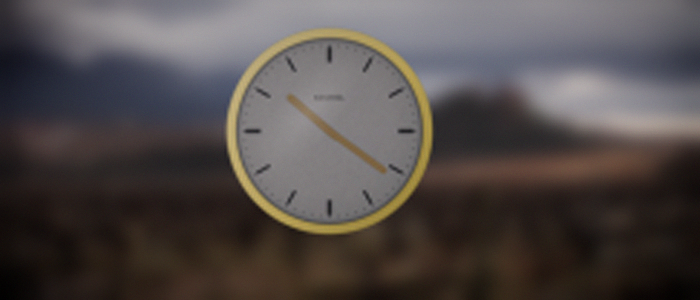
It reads 10,21
